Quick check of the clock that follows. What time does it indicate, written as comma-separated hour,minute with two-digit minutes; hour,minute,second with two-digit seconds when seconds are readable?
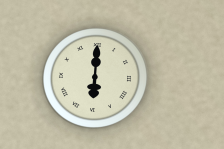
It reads 6,00
